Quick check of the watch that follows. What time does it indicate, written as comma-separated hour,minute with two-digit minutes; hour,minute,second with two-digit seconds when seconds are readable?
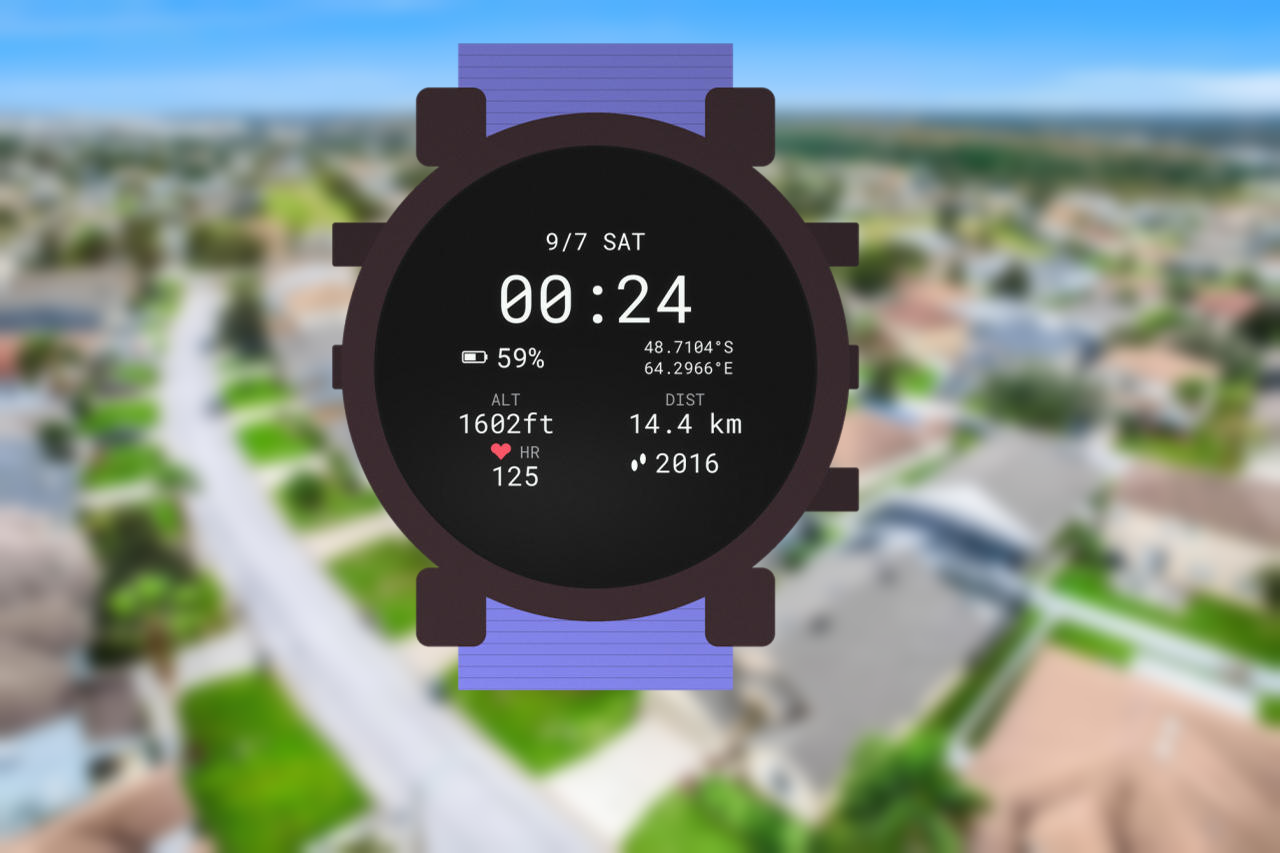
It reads 0,24
